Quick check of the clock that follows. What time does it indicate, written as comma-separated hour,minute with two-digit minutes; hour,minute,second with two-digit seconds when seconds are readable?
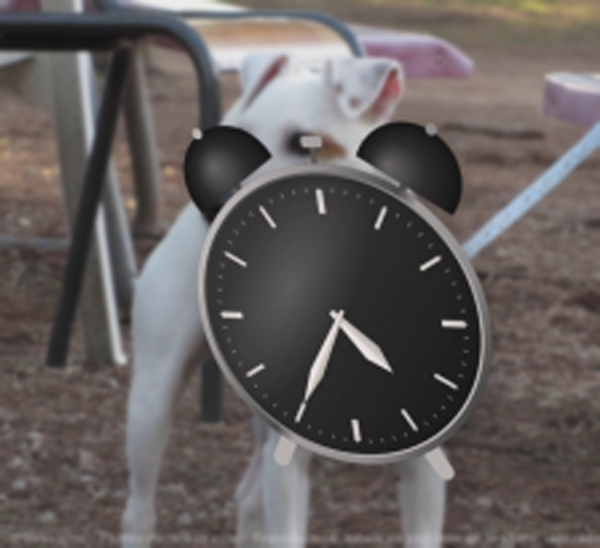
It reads 4,35
